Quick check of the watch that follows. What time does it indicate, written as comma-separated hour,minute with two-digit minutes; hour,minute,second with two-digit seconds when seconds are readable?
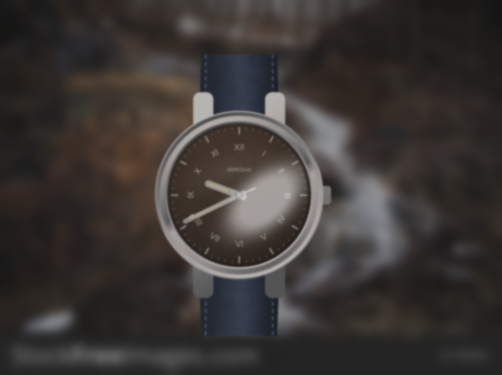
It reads 9,40,41
